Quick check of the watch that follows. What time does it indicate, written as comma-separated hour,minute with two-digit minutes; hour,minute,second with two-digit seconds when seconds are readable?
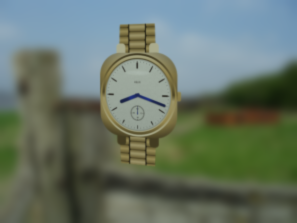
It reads 8,18
